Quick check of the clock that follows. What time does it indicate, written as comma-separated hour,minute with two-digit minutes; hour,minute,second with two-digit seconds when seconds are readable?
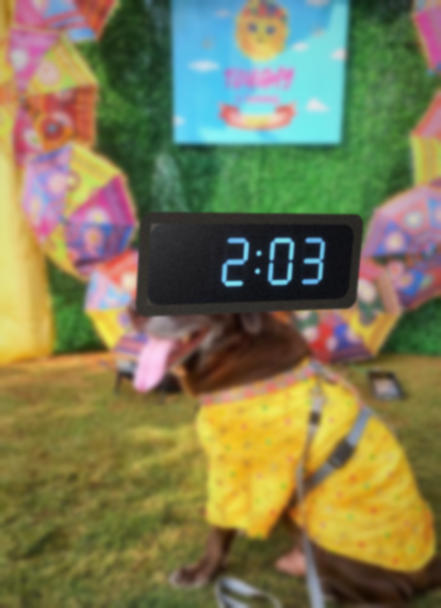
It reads 2,03
